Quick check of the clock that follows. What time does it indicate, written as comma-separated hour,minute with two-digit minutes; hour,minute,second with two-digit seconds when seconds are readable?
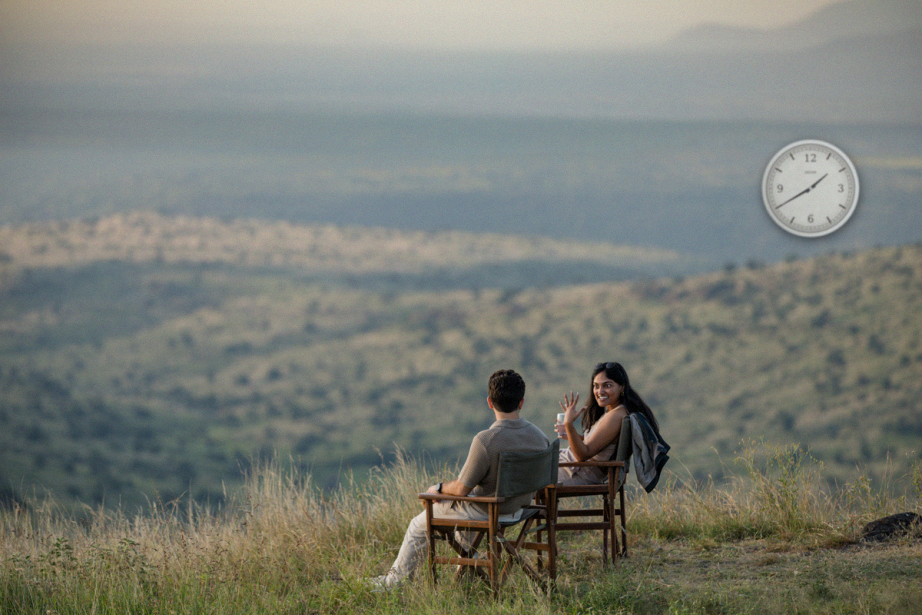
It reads 1,40
